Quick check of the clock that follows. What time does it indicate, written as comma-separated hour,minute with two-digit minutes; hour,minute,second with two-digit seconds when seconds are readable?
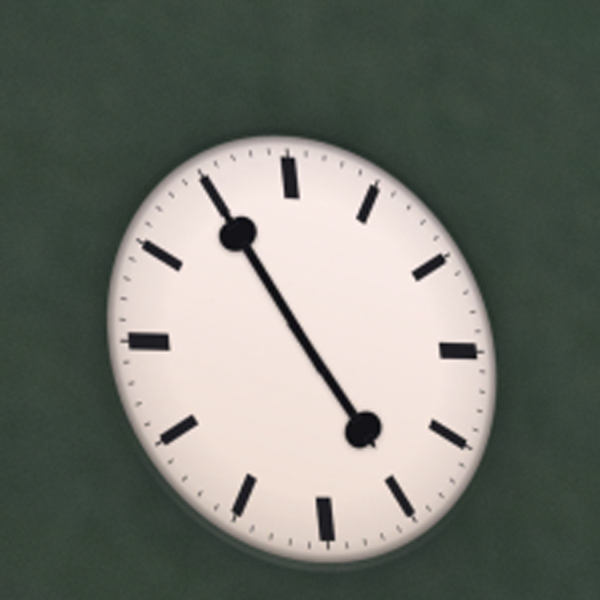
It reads 4,55
